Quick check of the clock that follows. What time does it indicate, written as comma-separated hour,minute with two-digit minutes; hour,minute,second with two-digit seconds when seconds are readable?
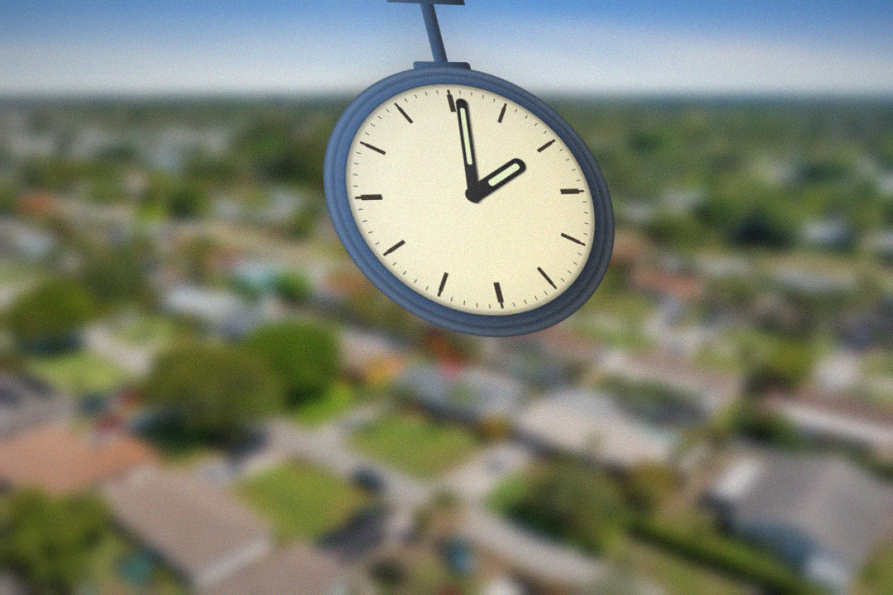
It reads 2,01
